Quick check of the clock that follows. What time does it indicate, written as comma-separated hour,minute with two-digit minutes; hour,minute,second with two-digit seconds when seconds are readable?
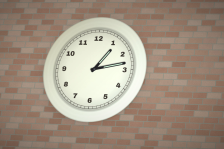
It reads 1,13
